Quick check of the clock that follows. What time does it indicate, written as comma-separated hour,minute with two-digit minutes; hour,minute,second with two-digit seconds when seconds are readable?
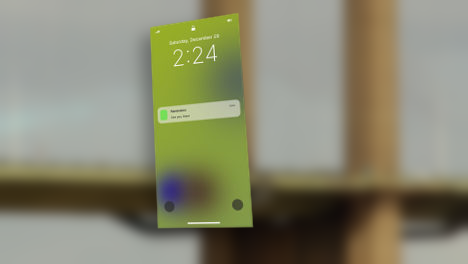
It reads 2,24
